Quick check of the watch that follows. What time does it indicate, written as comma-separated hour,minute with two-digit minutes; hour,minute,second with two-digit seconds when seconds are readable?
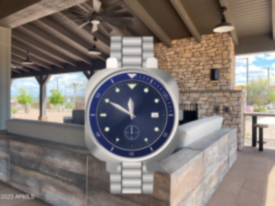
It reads 11,50
